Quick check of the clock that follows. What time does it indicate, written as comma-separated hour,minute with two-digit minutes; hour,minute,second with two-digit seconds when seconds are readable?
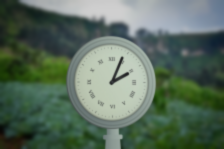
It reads 2,04
